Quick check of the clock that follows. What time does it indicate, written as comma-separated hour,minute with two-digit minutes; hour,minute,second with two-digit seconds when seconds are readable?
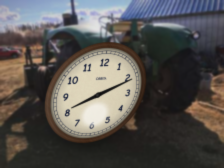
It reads 8,11
